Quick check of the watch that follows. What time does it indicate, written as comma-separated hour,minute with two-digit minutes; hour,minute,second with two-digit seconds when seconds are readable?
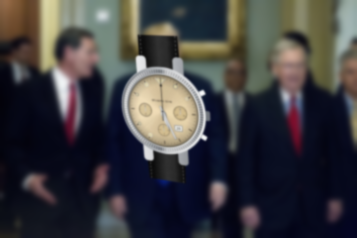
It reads 5,26
